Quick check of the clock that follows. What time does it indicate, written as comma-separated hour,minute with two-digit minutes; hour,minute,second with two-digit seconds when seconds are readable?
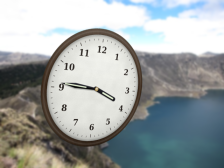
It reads 3,46
